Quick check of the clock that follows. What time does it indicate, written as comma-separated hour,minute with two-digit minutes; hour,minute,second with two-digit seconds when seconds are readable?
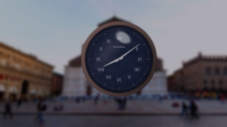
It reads 8,09
